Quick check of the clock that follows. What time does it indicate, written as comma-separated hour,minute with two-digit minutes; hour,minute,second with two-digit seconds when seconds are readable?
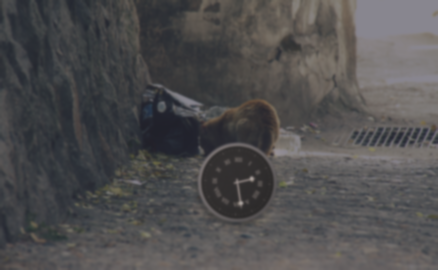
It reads 2,28
